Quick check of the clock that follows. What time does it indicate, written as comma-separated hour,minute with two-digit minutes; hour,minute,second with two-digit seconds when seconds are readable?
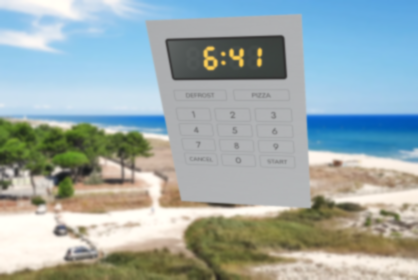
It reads 6,41
